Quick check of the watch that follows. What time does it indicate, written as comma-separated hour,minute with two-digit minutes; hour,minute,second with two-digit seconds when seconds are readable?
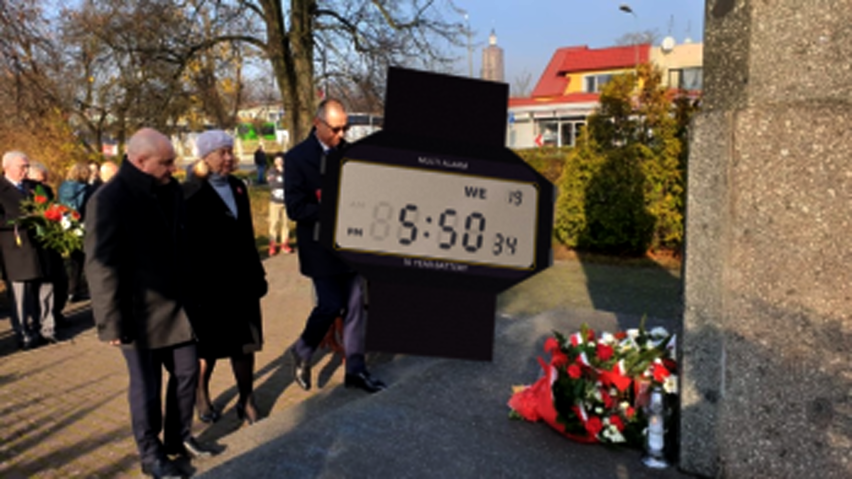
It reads 5,50,34
